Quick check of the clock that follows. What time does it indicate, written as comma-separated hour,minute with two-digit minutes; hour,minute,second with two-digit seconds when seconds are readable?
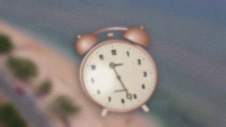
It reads 11,27
